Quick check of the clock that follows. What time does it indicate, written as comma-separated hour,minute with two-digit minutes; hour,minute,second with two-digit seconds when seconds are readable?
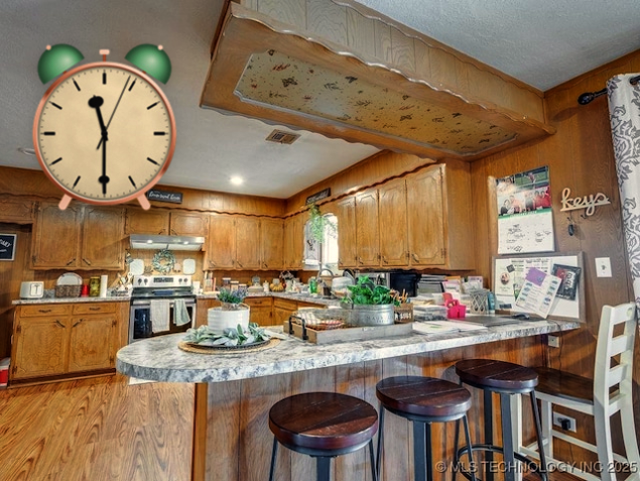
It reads 11,30,04
